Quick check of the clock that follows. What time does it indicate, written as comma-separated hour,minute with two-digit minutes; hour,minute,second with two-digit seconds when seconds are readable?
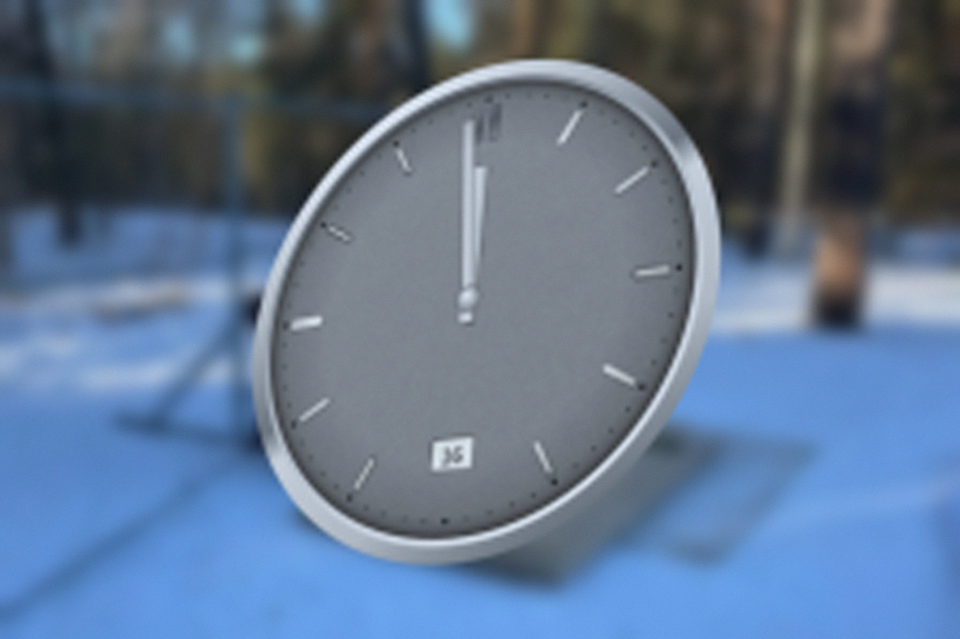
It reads 11,59
